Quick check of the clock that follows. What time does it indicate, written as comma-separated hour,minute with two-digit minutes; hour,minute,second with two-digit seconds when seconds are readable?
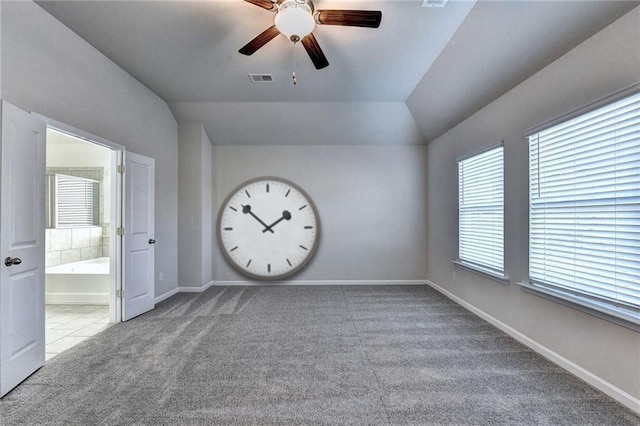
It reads 1,52
